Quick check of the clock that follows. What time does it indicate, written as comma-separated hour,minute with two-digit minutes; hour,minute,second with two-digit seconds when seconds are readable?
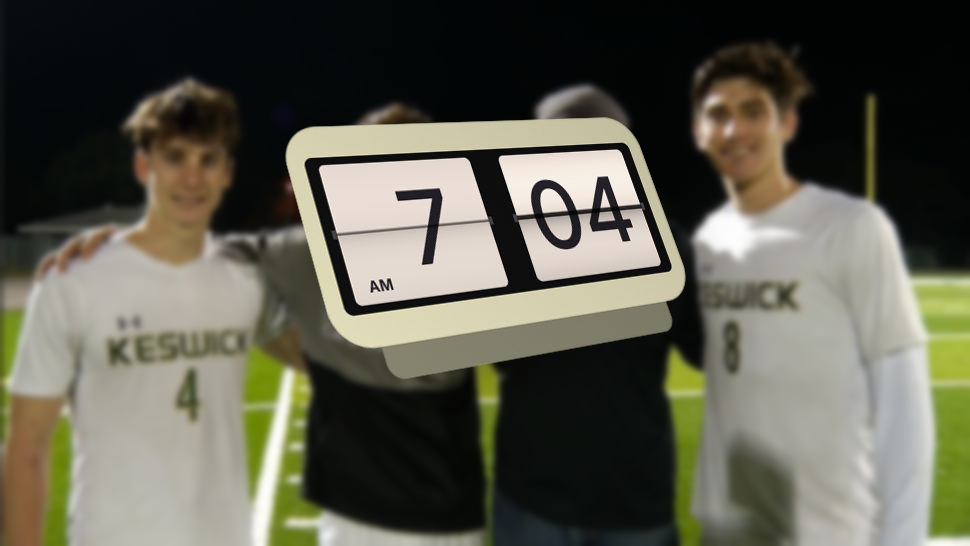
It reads 7,04
